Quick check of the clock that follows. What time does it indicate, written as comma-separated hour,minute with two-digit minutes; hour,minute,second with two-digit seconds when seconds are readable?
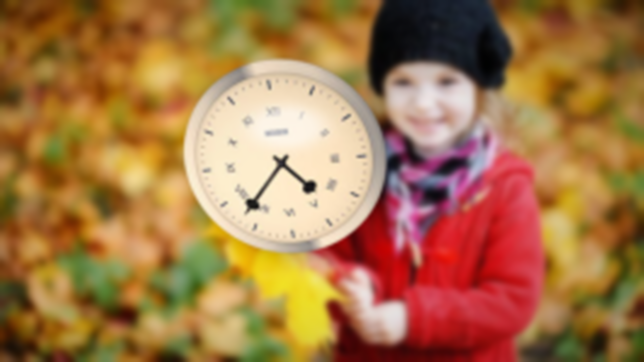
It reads 4,37
